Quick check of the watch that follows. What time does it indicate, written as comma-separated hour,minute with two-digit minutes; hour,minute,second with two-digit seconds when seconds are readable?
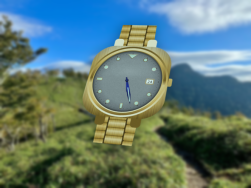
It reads 5,27
